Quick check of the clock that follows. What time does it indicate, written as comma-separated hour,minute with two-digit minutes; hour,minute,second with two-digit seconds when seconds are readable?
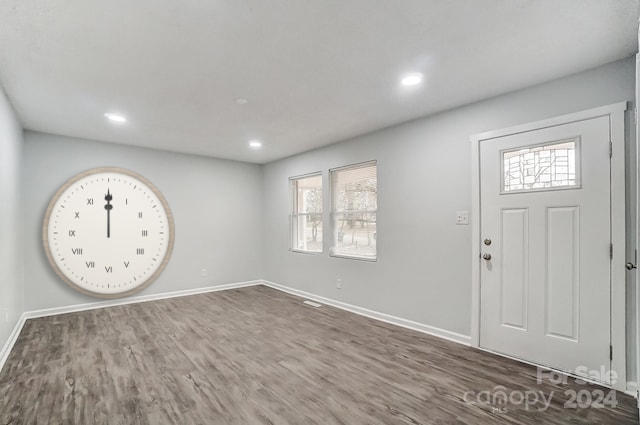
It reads 12,00
